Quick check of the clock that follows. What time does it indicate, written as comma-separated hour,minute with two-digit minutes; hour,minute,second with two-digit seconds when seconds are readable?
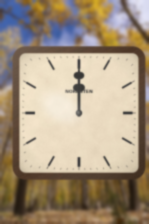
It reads 12,00
